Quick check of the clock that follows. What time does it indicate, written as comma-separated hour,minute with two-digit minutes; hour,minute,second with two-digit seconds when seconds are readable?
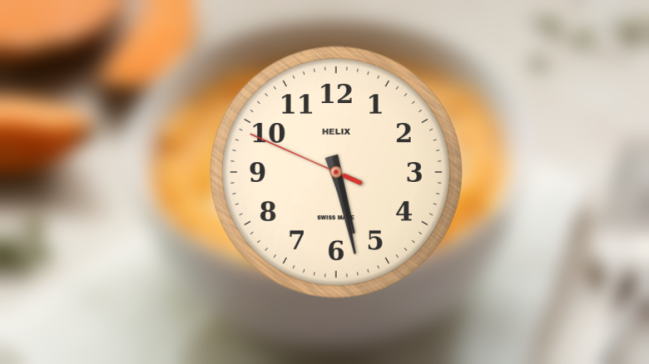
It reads 5,27,49
